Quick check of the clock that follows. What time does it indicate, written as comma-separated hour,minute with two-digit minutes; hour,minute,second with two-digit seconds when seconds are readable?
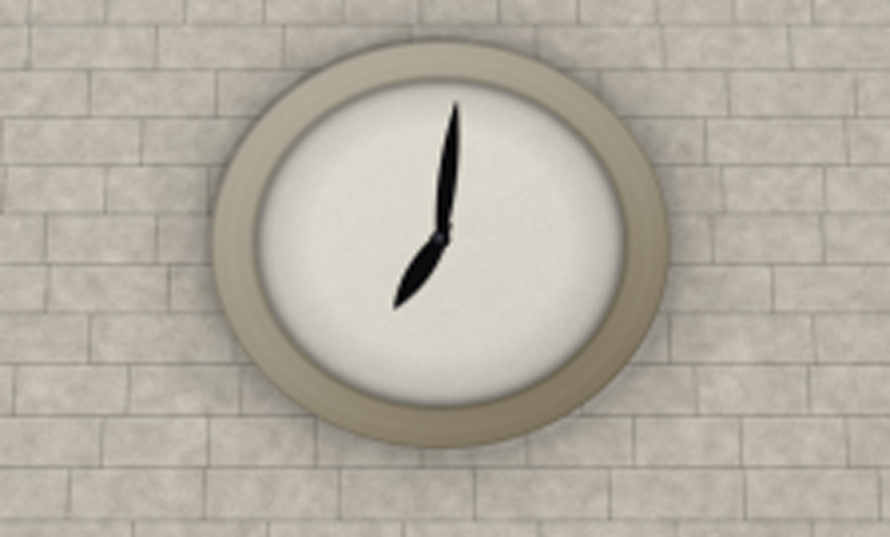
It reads 7,01
